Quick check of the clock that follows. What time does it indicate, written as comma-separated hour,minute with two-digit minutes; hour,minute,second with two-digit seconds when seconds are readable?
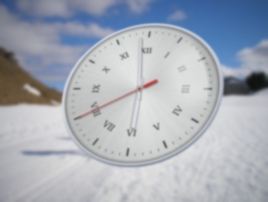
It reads 5,58,40
